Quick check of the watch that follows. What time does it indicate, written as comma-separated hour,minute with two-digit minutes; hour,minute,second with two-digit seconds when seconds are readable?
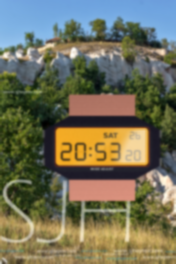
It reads 20,53,20
